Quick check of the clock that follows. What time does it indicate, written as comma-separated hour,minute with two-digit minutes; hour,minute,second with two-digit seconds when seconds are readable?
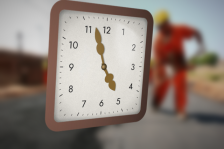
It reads 4,57
